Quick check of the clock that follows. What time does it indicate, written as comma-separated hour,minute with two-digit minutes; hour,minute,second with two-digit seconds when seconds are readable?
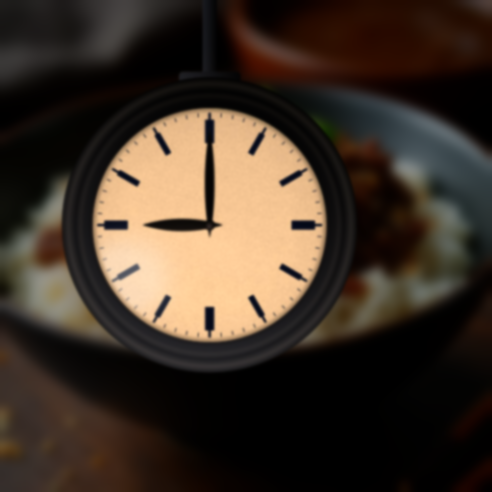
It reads 9,00
